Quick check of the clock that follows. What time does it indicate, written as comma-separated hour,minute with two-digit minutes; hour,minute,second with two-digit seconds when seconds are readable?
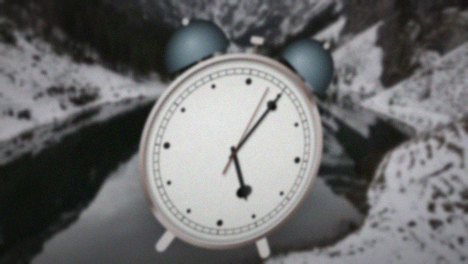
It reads 5,05,03
